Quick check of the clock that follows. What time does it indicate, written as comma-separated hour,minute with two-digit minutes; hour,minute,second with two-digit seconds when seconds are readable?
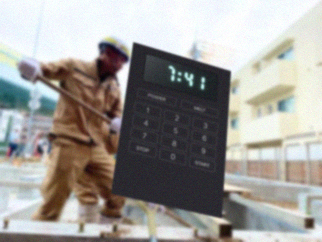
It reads 7,41
